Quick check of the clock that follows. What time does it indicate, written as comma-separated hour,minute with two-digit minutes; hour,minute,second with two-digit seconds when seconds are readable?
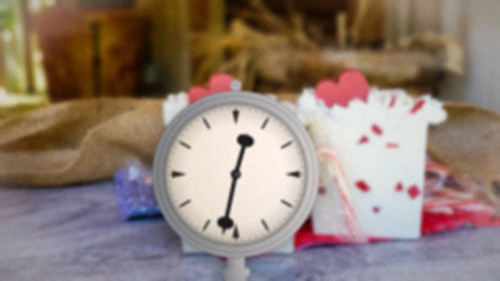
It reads 12,32
